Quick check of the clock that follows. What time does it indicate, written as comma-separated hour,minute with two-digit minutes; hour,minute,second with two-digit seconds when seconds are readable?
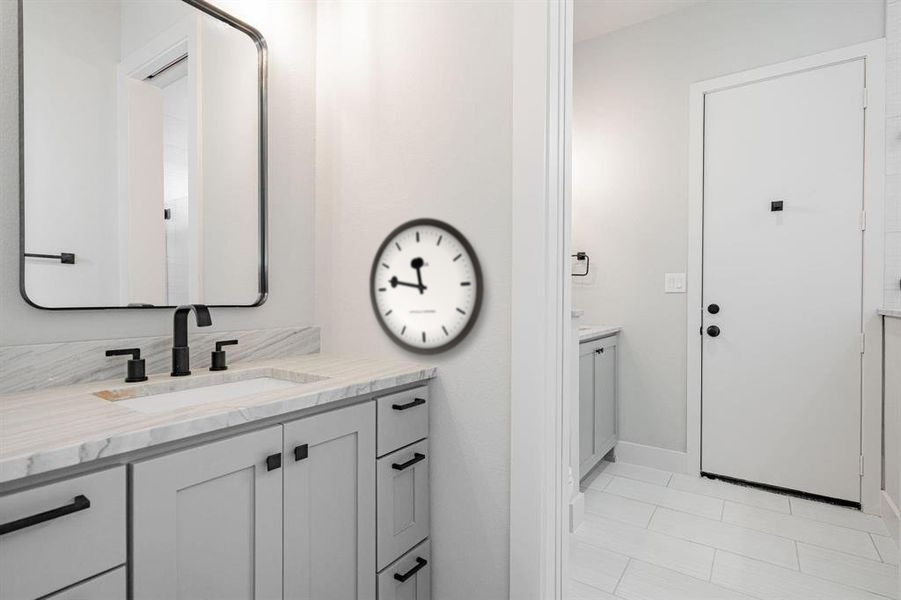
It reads 11,47
